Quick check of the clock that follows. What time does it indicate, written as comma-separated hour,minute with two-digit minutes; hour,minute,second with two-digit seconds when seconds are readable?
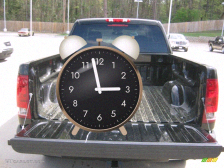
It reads 2,58
